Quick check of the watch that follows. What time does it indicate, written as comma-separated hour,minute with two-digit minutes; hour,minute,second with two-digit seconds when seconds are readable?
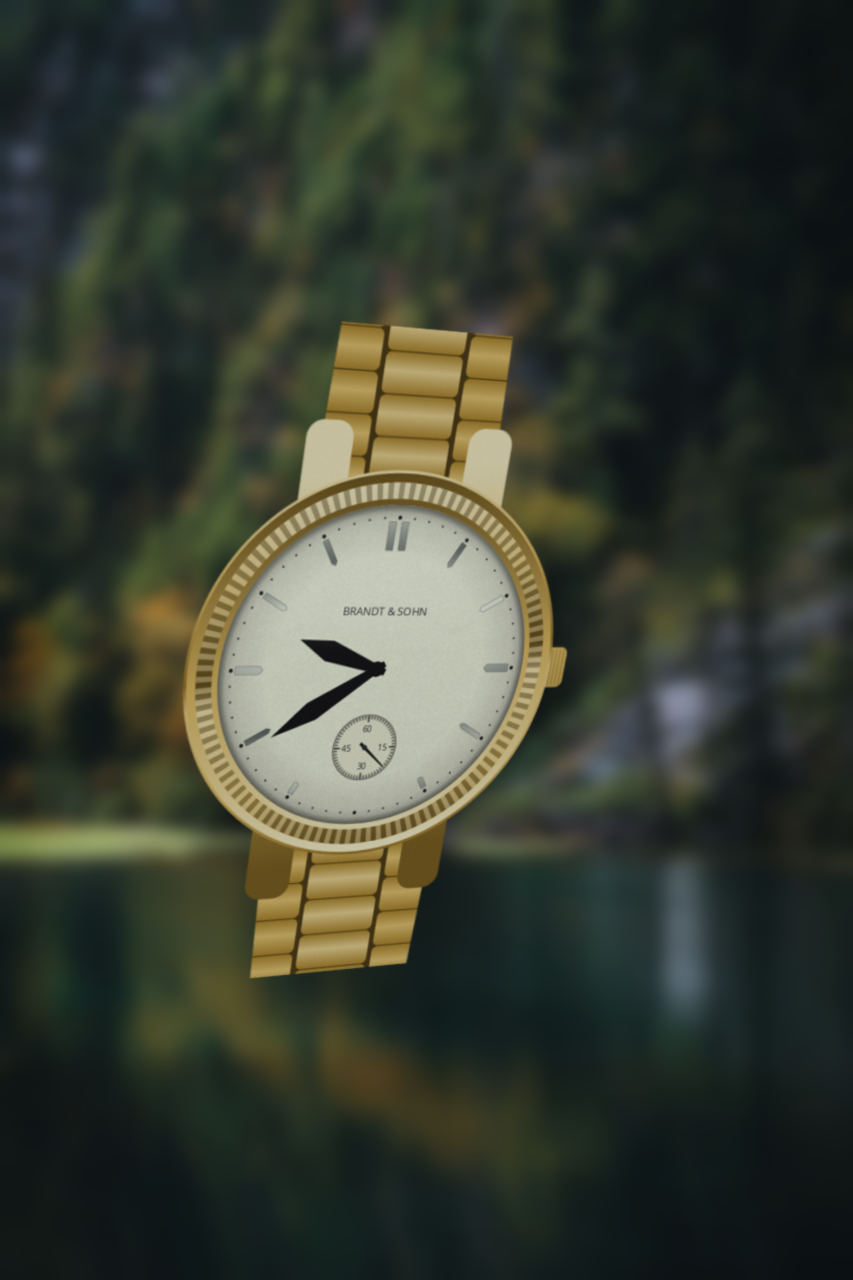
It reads 9,39,22
